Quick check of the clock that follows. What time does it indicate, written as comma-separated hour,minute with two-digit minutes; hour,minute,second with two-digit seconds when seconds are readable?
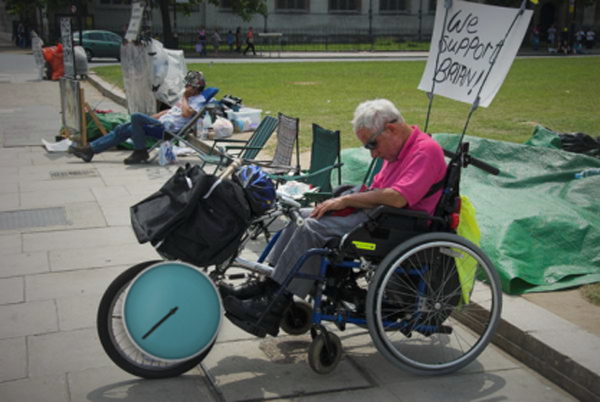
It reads 7,38
